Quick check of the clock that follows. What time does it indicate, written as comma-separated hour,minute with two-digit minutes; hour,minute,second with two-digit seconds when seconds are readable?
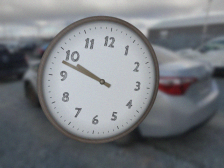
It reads 9,48
